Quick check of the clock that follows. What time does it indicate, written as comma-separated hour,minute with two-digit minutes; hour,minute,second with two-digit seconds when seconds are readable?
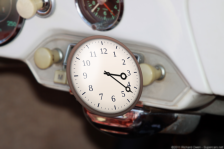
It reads 3,22
